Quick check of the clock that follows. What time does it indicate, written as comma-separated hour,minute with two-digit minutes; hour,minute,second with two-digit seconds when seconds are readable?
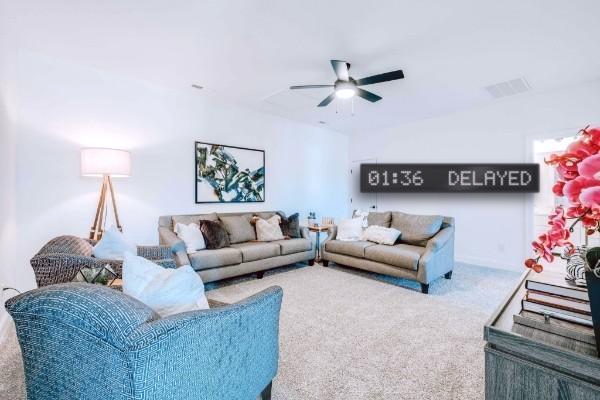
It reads 1,36
